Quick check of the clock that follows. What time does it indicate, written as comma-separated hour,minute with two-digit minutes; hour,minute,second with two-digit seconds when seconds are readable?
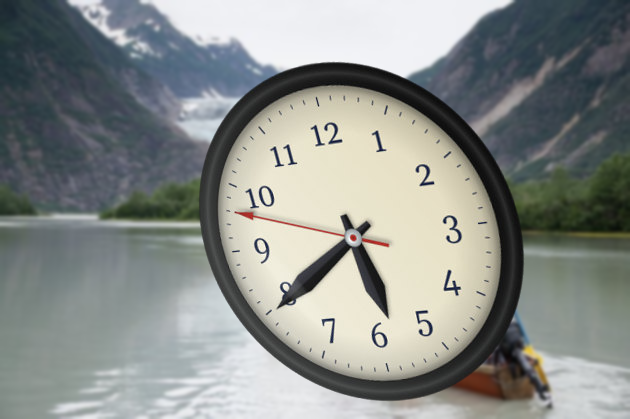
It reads 5,39,48
